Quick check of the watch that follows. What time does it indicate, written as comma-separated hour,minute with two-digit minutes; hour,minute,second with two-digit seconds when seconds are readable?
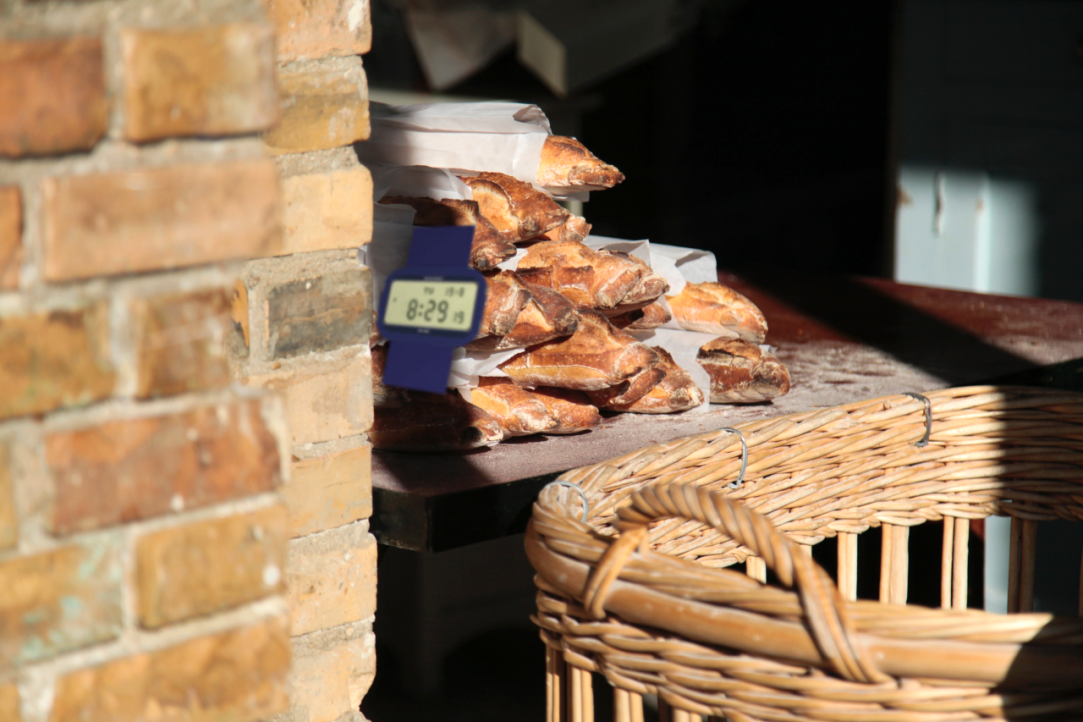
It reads 8,29
